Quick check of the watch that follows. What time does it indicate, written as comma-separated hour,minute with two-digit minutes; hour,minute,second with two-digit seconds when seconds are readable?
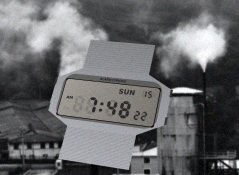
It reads 7,48,22
